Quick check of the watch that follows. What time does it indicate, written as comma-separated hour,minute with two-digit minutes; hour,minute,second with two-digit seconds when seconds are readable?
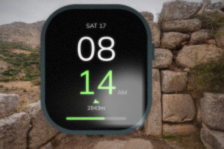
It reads 8,14
